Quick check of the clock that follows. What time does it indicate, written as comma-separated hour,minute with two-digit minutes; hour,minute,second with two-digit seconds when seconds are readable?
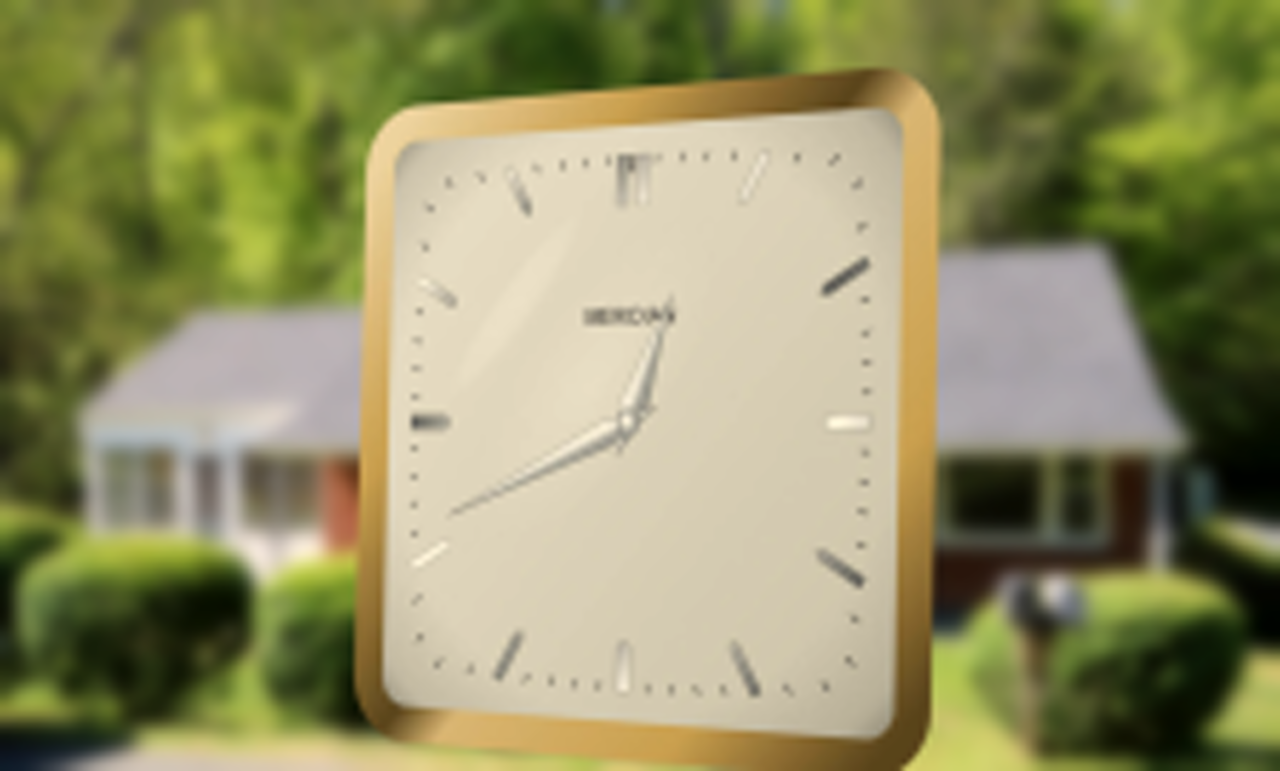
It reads 12,41
